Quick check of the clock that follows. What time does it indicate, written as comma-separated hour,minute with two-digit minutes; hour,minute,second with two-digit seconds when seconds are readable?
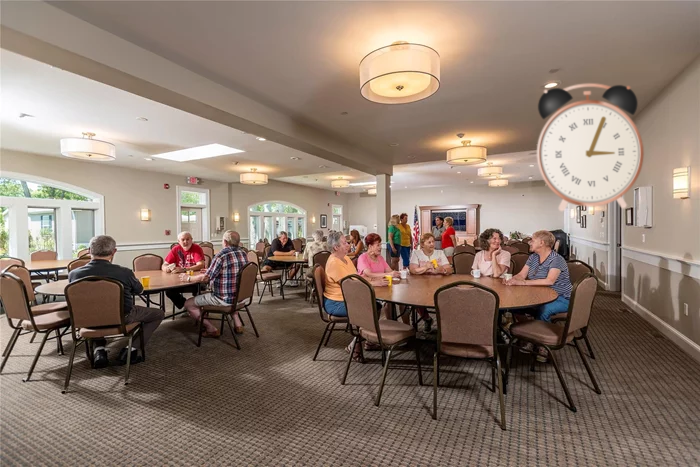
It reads 3,04
